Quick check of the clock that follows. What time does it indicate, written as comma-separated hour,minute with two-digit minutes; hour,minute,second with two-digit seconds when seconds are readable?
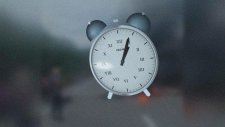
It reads 1,04
